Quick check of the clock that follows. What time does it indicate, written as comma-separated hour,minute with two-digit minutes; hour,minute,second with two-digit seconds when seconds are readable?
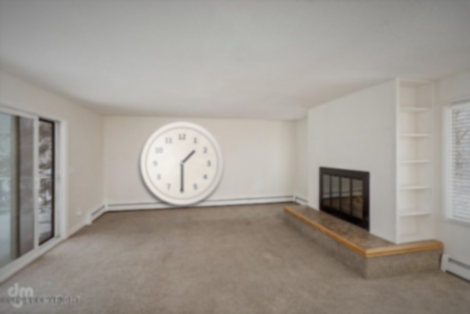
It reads 1,30
